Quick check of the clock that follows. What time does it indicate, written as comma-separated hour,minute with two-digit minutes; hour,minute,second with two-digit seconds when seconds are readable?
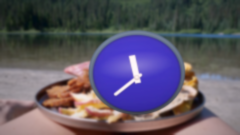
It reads 11,38
